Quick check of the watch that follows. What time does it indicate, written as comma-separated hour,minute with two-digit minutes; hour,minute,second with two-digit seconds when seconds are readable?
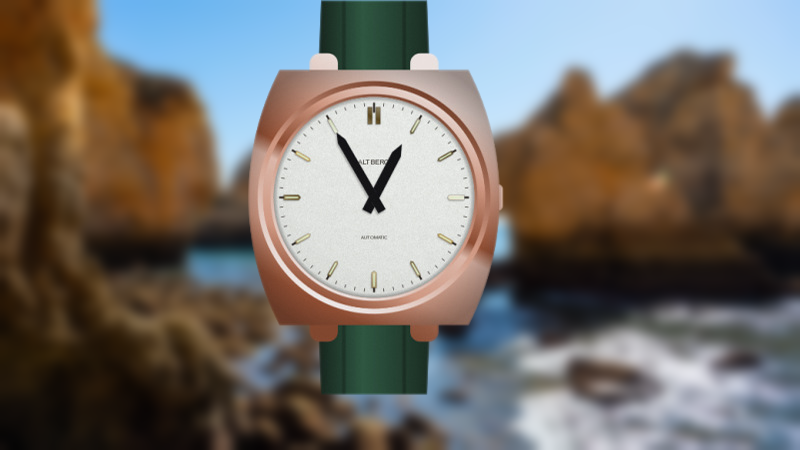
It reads 12,55
